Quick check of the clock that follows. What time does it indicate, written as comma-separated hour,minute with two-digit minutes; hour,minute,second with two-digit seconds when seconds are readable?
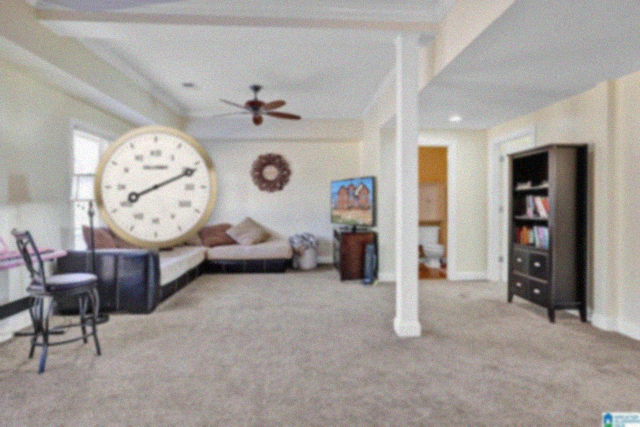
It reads 8,11
